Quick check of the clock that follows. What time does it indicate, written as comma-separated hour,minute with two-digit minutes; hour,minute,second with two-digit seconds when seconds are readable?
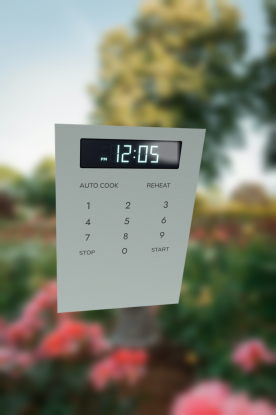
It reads 12,05
